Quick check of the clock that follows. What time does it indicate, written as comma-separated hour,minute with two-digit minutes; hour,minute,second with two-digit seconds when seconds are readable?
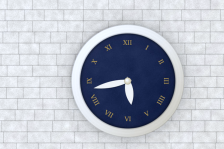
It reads 5,43
